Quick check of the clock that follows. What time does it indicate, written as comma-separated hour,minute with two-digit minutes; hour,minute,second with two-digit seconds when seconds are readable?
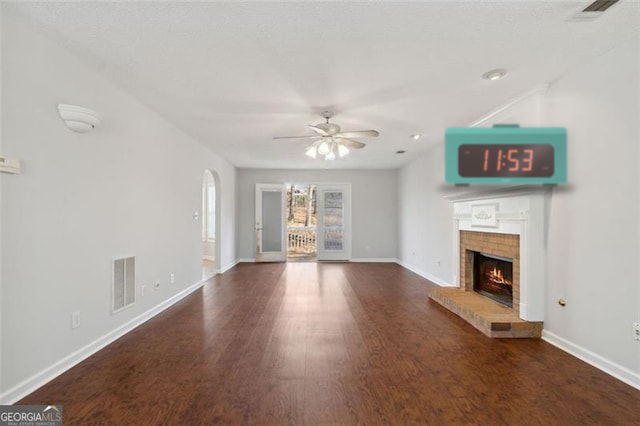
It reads 11,53
